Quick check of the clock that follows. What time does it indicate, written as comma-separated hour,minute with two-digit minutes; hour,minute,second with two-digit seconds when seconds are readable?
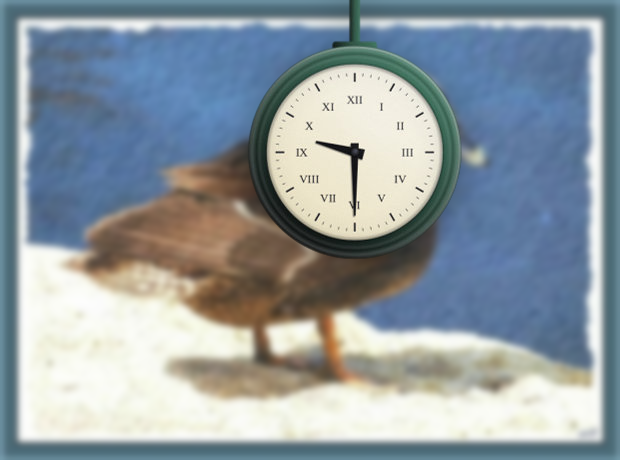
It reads 9,30
